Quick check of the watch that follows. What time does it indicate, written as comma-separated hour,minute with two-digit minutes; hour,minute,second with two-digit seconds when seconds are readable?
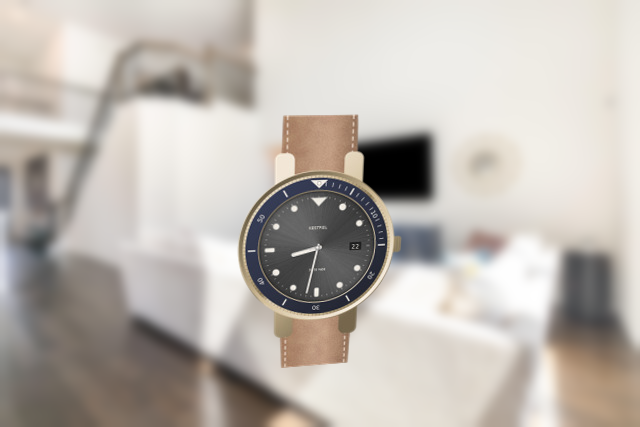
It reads 8,32
